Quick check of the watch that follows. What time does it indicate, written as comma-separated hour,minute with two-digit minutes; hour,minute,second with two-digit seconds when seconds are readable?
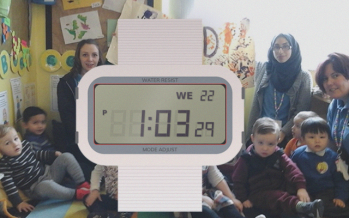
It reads 1,03,29
